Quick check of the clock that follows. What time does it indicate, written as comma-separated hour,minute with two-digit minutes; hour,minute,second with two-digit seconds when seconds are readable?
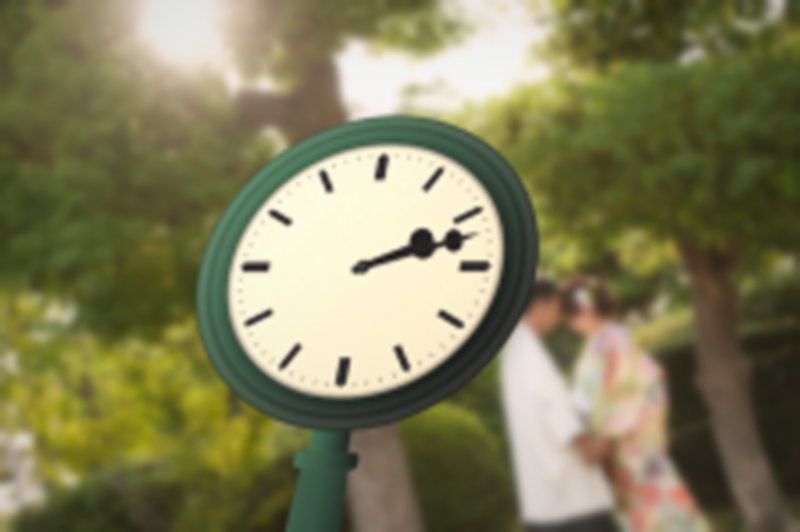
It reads 2,12
